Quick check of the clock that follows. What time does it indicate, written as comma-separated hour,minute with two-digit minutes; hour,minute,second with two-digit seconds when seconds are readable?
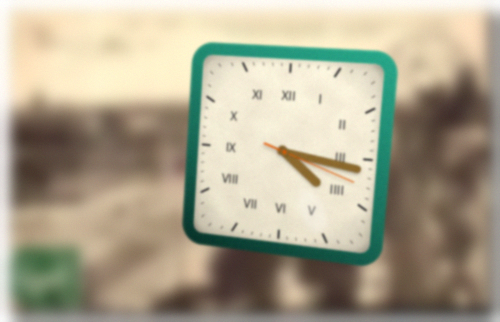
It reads 4,16,18
